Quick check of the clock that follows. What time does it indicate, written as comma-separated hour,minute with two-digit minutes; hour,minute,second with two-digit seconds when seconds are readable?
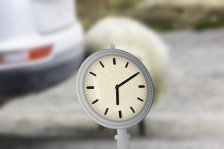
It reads 6,10
